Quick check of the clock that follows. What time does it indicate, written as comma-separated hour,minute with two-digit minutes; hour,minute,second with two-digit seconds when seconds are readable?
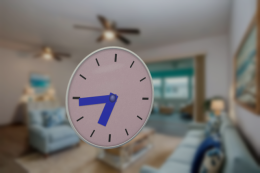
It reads 6,44
